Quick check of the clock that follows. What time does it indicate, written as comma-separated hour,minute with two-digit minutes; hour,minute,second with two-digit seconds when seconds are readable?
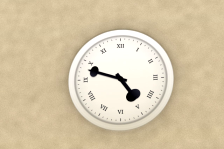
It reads 4,48
